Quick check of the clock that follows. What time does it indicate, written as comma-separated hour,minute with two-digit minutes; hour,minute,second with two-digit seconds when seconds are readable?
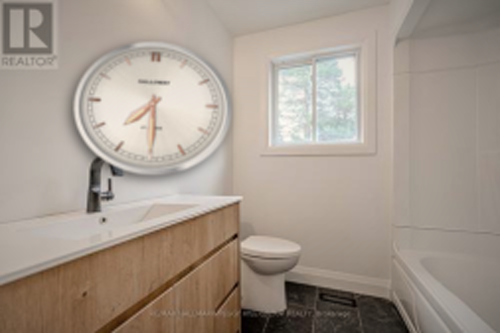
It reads 7,30
